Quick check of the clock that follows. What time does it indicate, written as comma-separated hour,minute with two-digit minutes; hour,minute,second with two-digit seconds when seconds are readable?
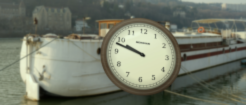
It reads 9,48
